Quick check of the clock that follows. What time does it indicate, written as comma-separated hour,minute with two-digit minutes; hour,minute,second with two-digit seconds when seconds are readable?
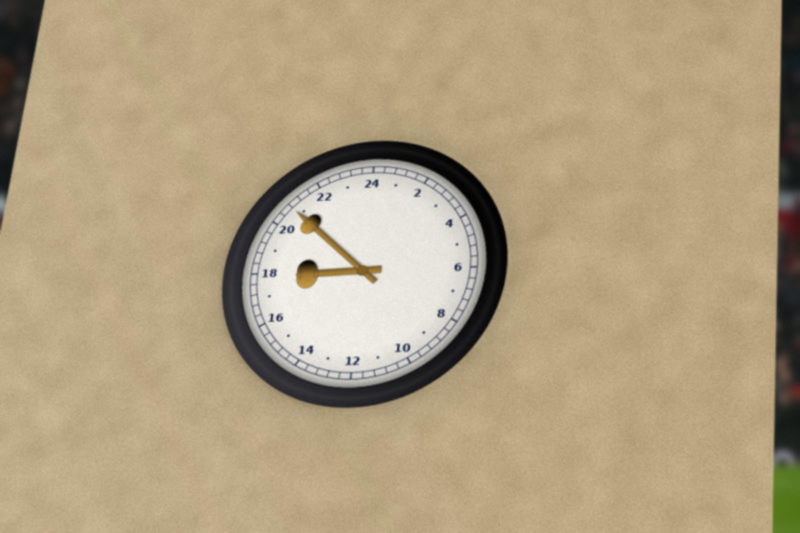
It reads 17,52
